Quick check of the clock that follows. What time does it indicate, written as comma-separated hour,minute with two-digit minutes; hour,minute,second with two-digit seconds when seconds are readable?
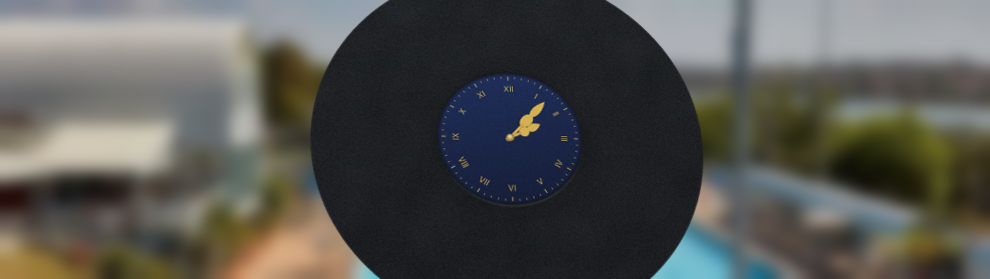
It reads 2,07
